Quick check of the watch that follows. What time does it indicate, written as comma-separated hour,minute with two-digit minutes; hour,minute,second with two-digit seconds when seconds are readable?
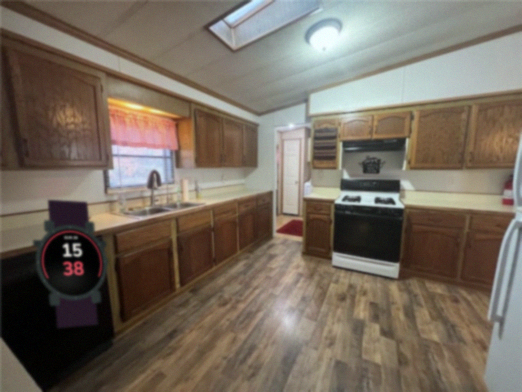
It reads 15,38
